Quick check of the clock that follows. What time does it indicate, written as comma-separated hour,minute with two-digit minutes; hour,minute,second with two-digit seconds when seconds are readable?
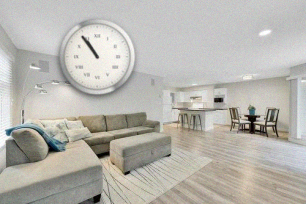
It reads 10,54
